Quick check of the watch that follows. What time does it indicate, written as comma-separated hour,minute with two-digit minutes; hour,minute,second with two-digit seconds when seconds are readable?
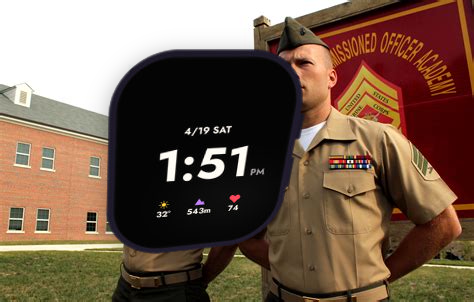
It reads 1,51
